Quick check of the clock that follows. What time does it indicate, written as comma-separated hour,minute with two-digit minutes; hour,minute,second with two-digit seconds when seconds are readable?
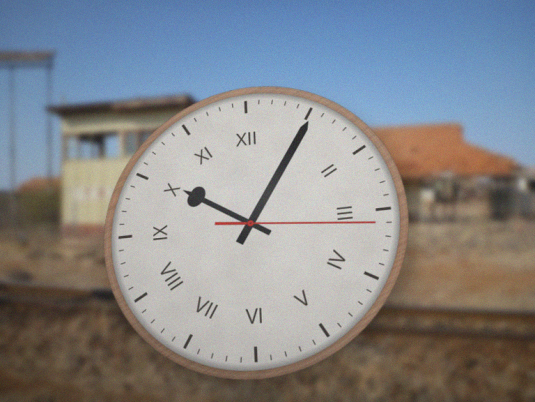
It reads 10,05,16
